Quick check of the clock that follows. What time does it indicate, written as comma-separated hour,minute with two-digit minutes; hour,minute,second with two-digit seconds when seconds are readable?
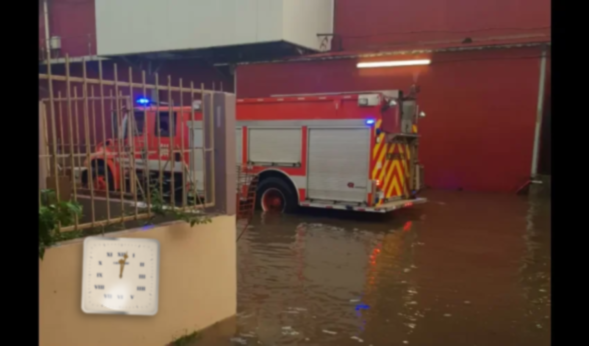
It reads 12,02
